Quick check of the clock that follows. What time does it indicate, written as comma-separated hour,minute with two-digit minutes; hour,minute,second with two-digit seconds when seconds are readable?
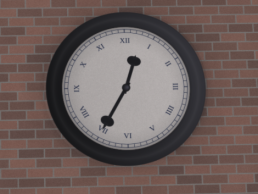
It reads 12,35
